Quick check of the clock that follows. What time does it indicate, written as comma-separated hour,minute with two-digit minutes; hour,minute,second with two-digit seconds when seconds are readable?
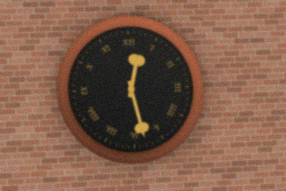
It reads 12,28
